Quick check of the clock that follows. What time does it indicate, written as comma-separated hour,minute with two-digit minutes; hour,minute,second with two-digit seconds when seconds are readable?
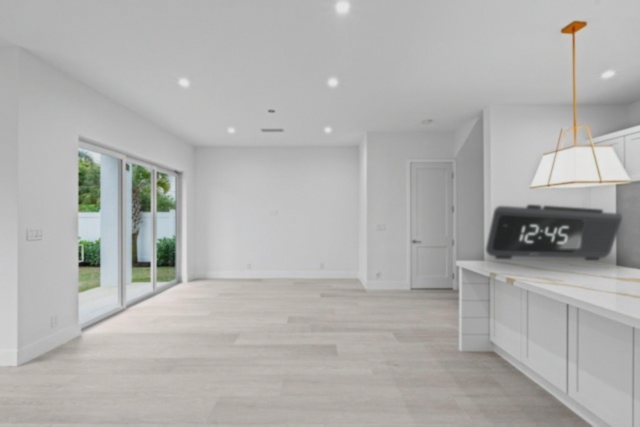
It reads 12,45
